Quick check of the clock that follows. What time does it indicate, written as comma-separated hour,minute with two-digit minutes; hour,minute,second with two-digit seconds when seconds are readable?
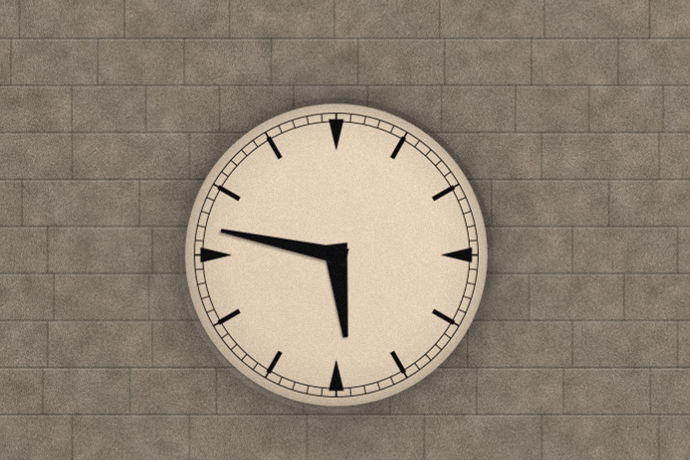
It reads 5,47
